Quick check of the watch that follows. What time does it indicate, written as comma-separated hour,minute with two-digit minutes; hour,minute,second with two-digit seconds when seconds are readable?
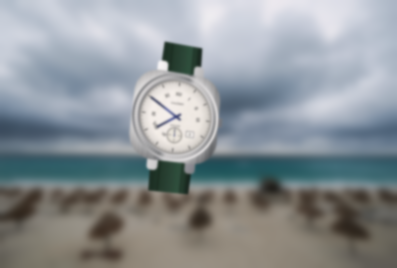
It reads 7,50
